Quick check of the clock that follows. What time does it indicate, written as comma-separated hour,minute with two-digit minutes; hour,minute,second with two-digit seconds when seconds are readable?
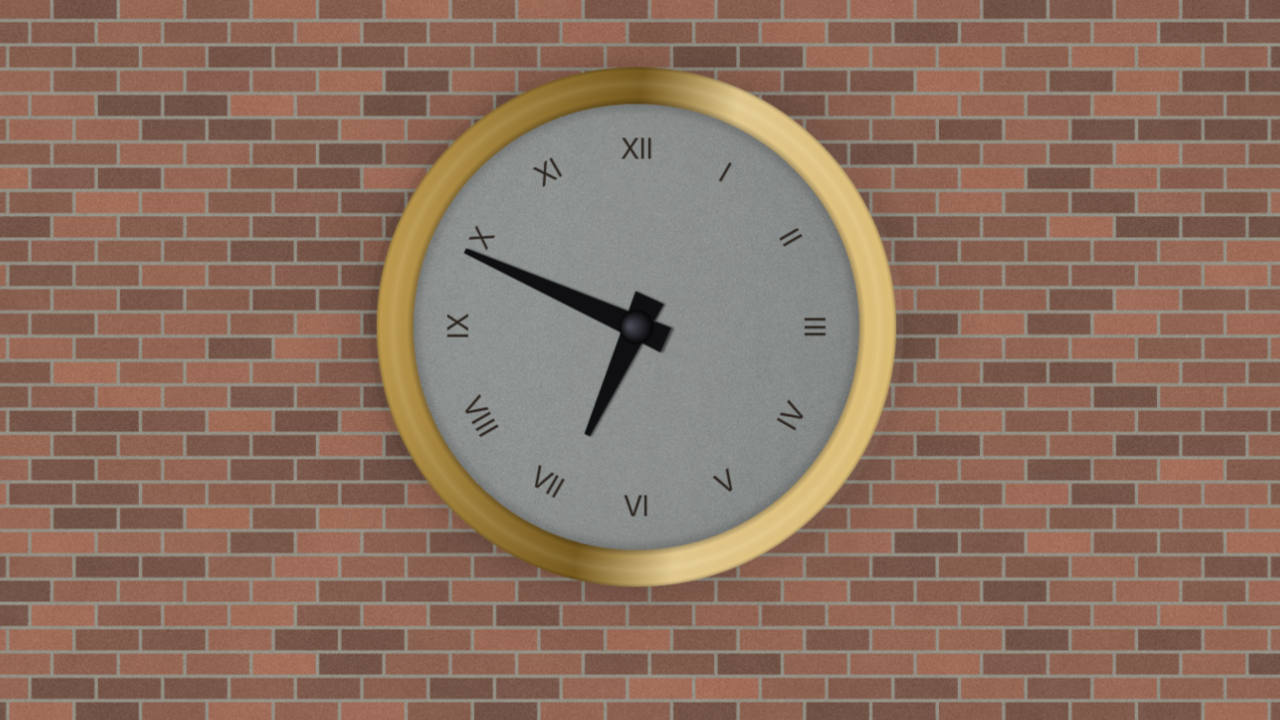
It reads 6,49
